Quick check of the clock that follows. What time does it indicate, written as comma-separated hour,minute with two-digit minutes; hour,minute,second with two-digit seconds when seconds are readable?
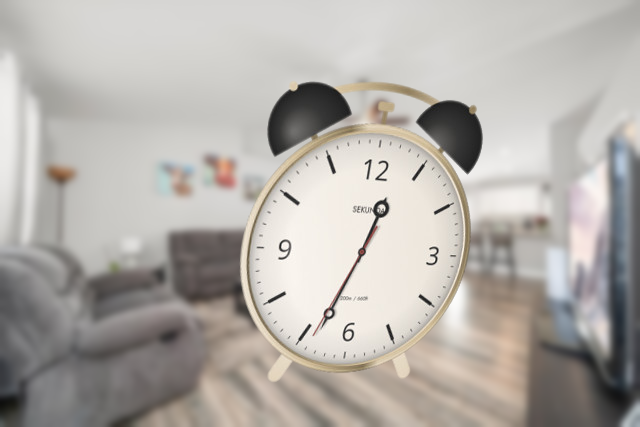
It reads 12,33,34
